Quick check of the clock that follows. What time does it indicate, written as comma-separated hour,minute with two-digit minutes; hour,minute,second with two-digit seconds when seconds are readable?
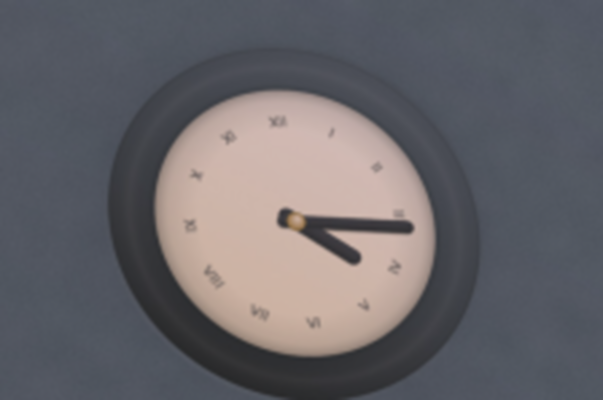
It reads 4,16
